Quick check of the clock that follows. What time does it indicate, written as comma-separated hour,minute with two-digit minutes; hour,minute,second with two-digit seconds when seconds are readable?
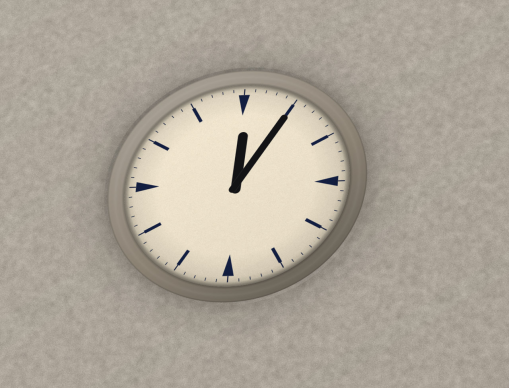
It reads 12,05
